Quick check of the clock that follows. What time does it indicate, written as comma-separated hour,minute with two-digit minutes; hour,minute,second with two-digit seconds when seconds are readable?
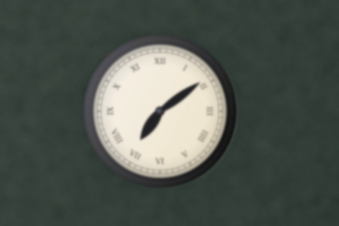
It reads 7,09
